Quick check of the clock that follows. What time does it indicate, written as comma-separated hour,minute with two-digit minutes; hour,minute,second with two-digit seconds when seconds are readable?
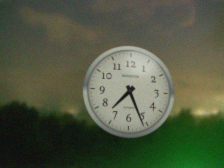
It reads 7,26
